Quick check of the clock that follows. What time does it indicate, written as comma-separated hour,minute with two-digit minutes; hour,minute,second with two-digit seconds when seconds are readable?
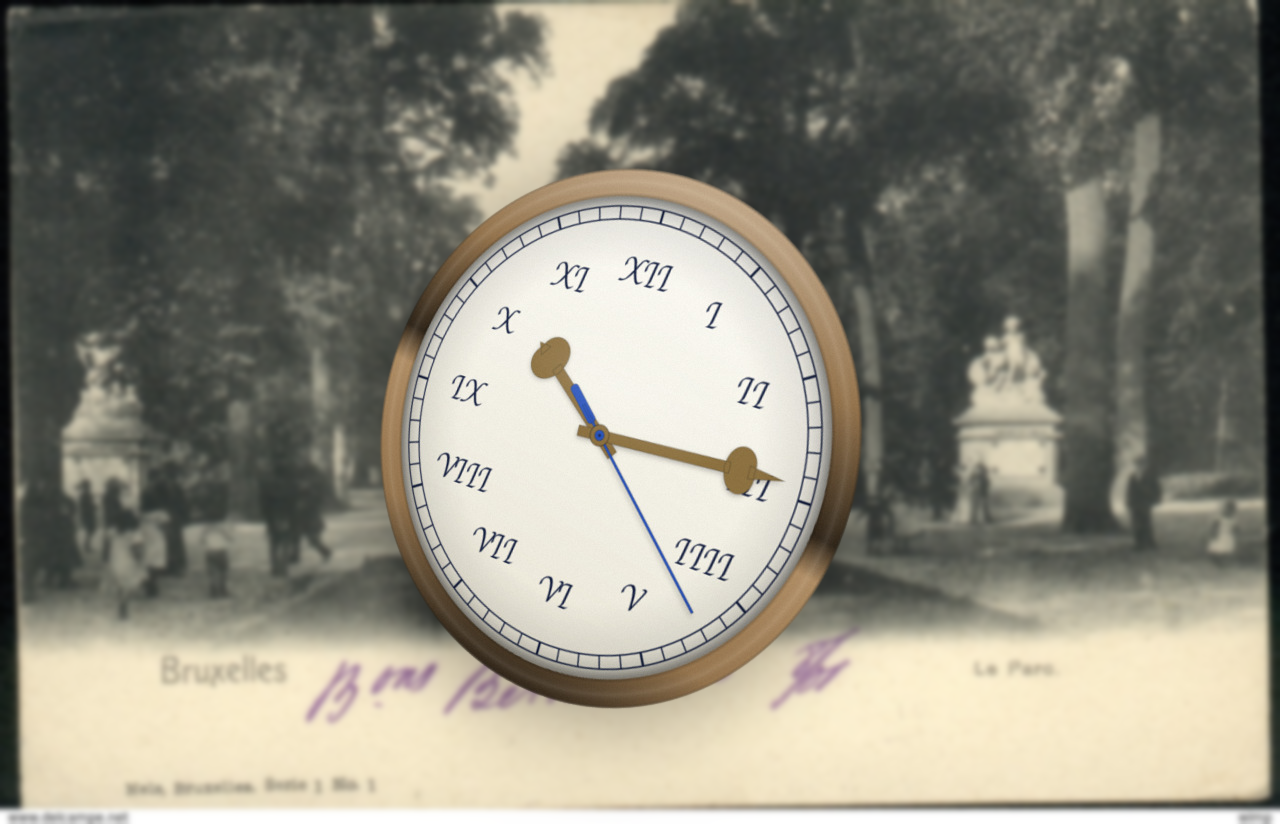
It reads 10,14,22
